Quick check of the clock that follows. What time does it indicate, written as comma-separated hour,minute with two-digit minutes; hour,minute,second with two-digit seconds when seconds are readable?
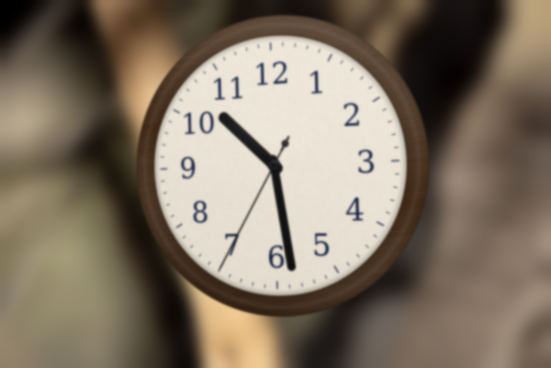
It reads 10,28,35
